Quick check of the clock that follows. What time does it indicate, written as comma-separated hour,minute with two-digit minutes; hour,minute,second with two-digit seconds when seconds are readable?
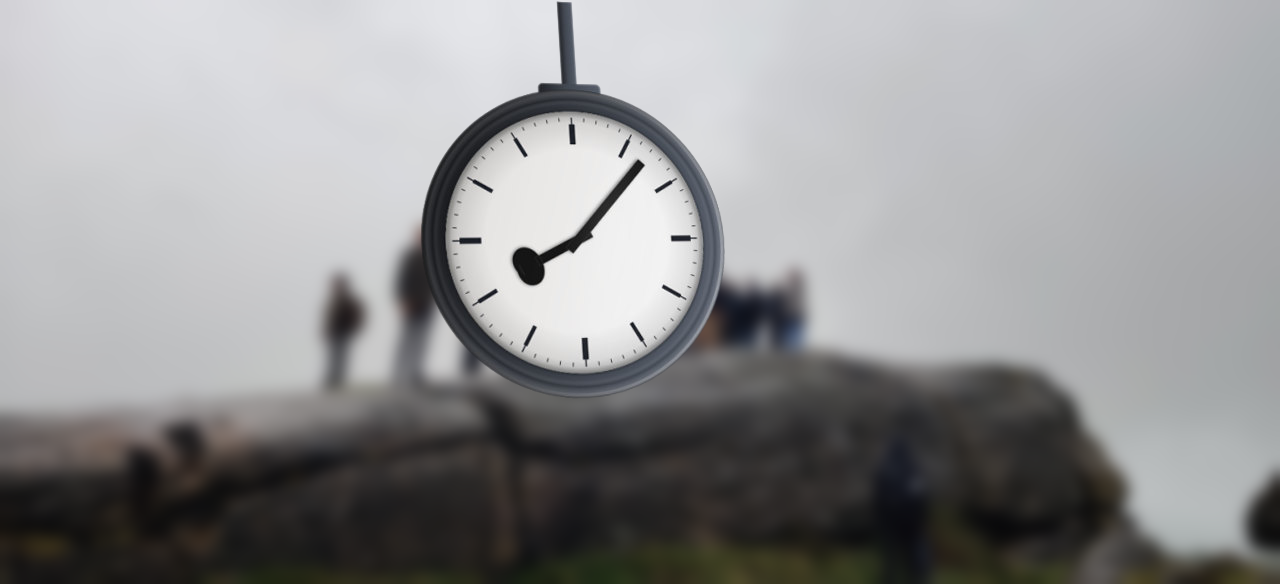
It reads 8,07
